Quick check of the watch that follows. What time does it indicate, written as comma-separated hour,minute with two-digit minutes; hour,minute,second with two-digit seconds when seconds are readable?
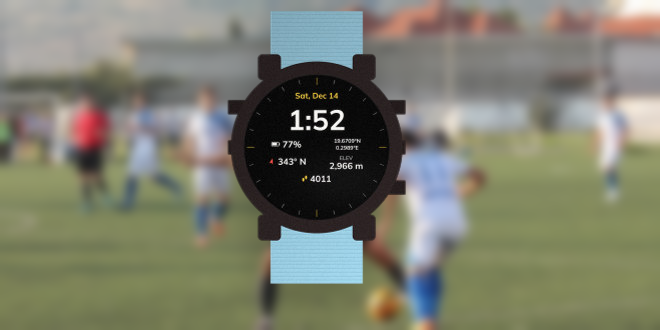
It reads 1,52
